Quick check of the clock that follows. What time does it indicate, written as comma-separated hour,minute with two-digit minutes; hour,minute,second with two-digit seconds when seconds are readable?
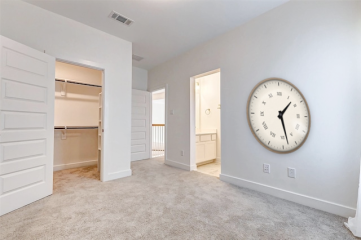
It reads 1,28
